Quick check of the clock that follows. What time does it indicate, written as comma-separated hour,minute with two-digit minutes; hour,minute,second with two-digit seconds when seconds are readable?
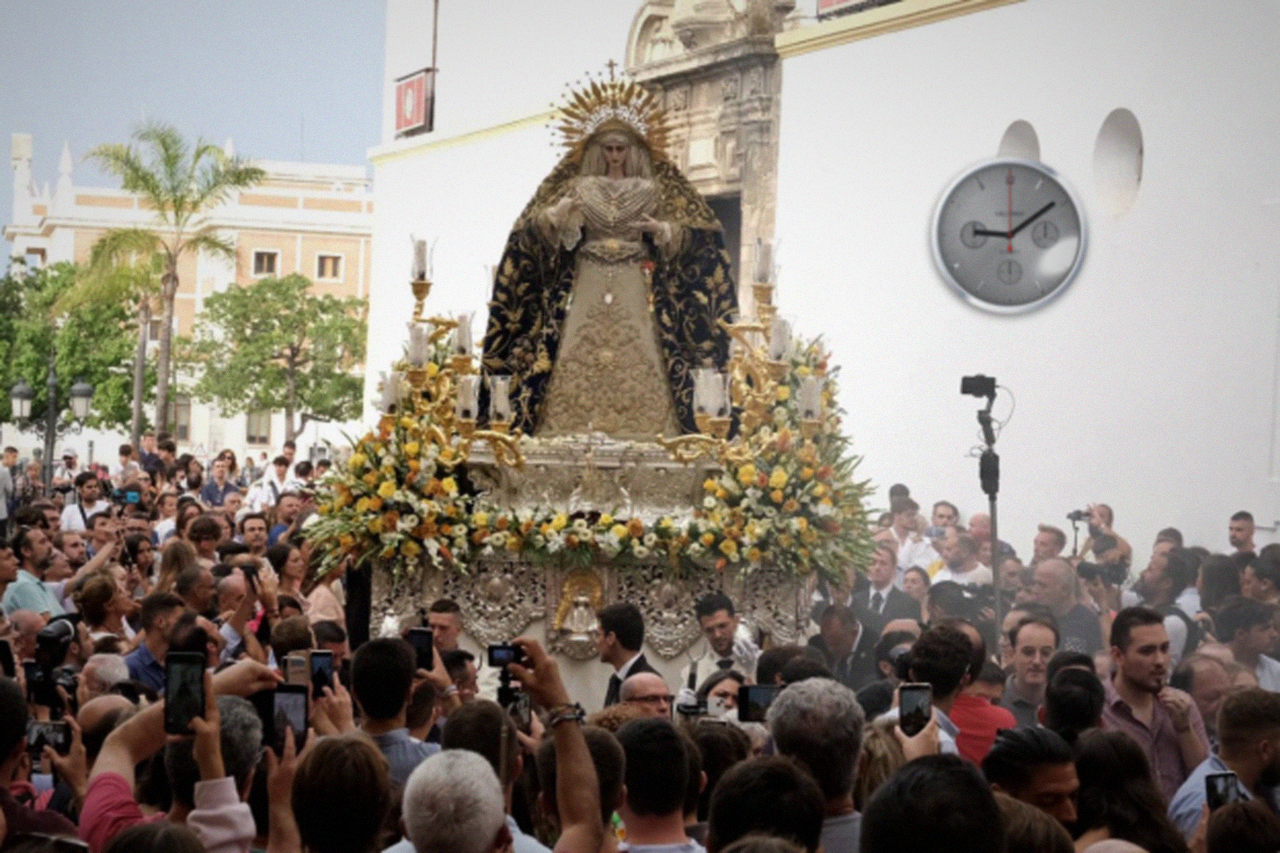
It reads 9,09
